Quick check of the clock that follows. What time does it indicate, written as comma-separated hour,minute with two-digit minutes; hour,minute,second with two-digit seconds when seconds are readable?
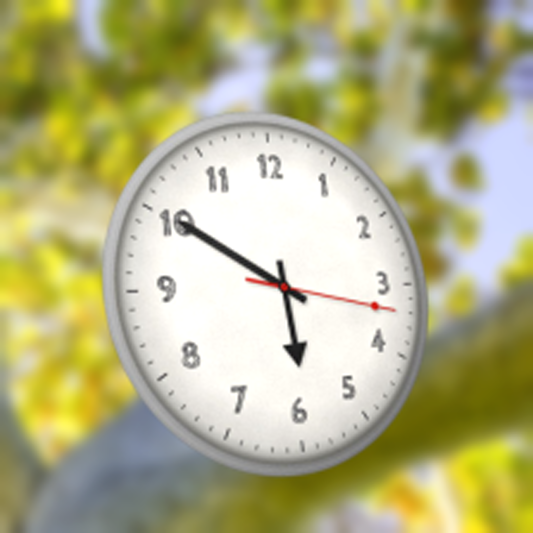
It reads 5,50,17
